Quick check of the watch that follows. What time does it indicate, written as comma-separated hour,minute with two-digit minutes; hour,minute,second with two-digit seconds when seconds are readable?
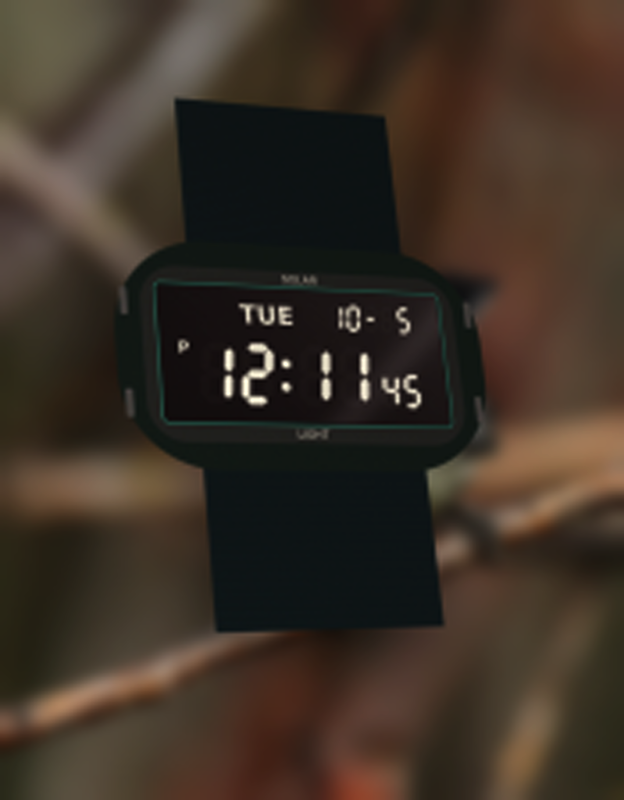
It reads 12,11,45
